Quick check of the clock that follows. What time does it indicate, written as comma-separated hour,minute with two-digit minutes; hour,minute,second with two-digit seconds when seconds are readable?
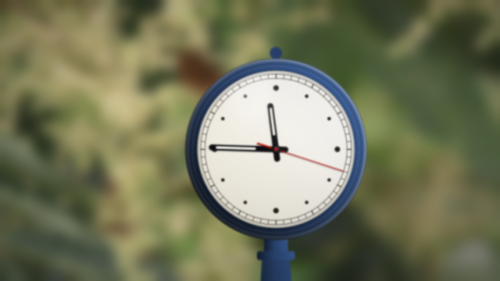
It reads 11,45,18
